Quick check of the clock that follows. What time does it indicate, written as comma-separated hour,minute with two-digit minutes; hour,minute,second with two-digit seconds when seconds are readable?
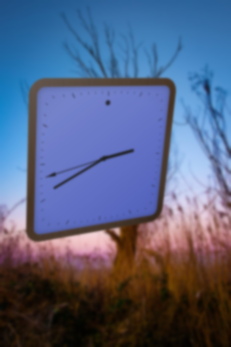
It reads 2,40,43
